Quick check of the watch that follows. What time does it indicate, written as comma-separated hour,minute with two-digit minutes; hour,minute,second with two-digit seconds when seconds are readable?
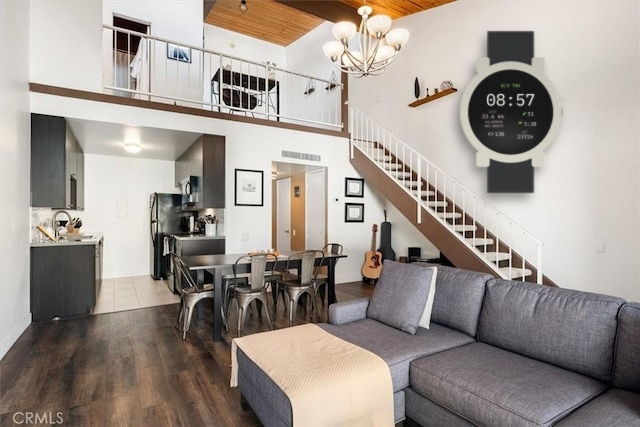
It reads 8,57
